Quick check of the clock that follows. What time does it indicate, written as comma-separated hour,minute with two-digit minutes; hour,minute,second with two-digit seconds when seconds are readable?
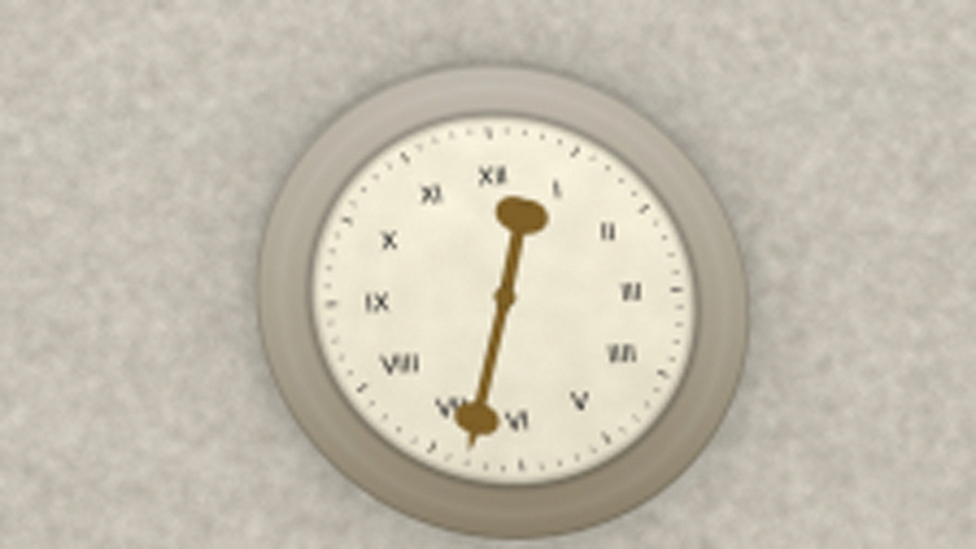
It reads 12,33
